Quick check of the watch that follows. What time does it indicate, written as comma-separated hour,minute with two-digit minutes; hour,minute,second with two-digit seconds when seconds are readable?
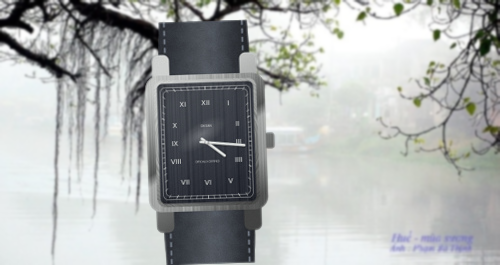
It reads 4,16
